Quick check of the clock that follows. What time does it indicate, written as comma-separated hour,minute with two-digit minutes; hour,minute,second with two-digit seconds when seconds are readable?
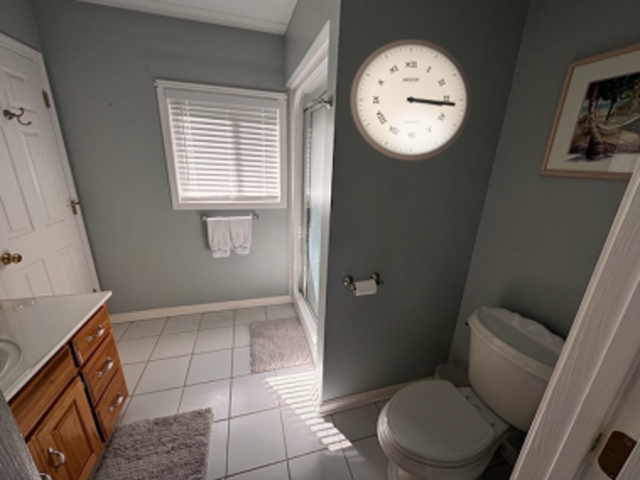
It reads 3,16
